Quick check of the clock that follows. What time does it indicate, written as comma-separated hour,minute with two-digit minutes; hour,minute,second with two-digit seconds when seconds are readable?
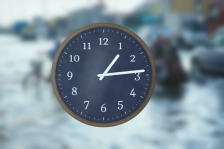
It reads 1,14
